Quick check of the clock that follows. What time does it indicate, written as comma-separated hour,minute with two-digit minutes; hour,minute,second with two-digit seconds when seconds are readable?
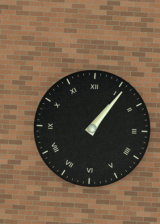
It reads 1,06
